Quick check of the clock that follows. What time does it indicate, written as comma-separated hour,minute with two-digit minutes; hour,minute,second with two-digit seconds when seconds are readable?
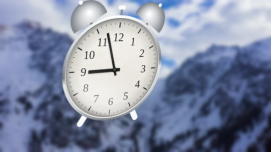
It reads 8,57
